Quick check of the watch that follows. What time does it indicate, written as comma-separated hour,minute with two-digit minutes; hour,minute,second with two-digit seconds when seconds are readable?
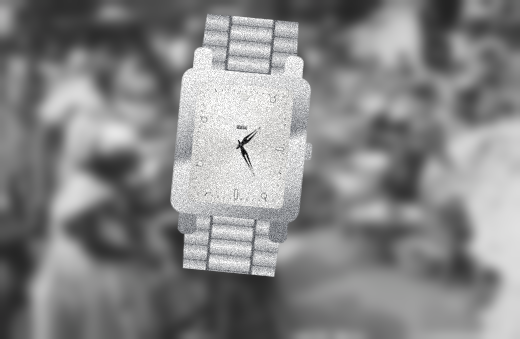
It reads 1,25
